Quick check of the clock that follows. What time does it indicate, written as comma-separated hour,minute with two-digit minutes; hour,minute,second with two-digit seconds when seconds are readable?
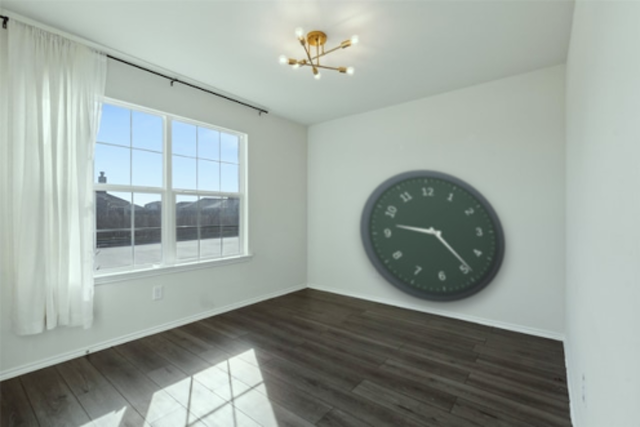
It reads 9,24
